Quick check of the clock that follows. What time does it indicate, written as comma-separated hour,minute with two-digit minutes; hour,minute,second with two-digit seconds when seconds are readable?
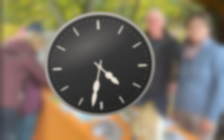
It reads 4,32
